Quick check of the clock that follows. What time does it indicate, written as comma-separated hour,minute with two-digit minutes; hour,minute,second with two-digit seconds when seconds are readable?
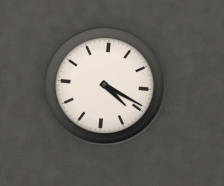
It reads 4,19
